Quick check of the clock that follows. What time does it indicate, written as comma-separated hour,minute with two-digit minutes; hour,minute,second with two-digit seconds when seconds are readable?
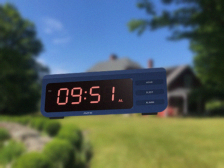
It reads 9,51
